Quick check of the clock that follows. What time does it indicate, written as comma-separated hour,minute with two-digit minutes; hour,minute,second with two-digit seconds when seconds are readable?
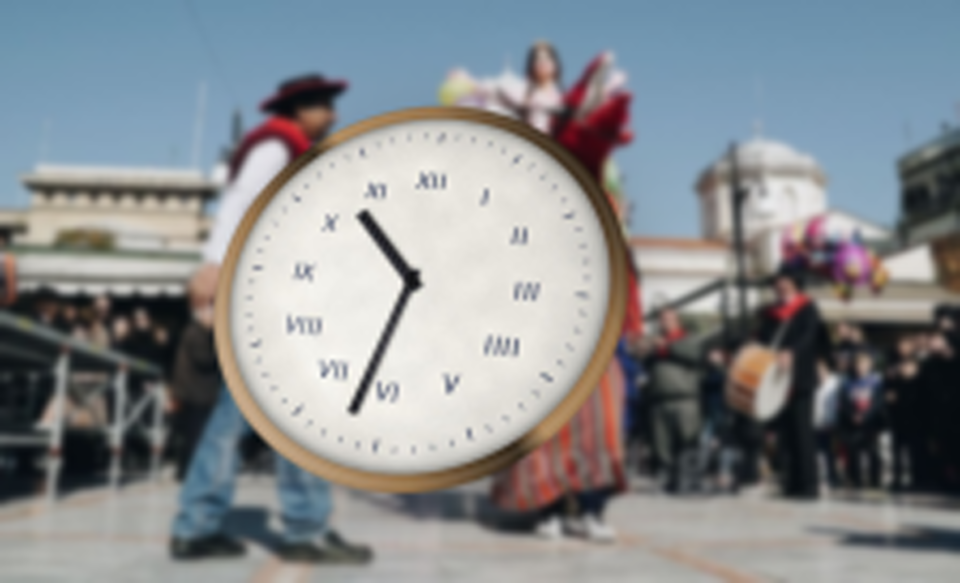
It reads 10,32
